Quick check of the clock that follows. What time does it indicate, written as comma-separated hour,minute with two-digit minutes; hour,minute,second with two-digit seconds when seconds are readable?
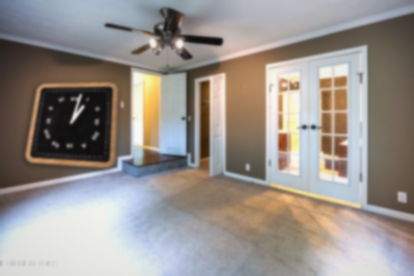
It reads 1,02
